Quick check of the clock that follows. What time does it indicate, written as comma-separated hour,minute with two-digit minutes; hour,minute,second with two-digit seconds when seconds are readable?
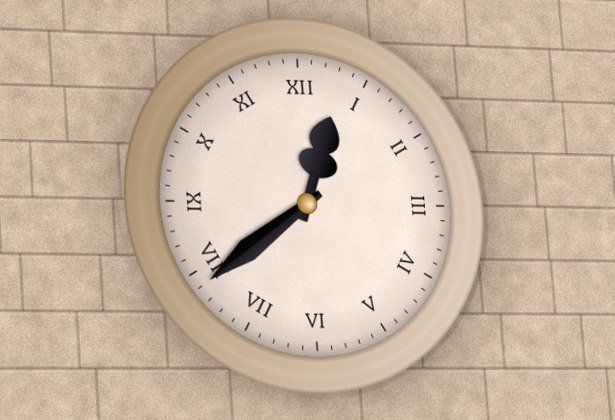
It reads 12,39
